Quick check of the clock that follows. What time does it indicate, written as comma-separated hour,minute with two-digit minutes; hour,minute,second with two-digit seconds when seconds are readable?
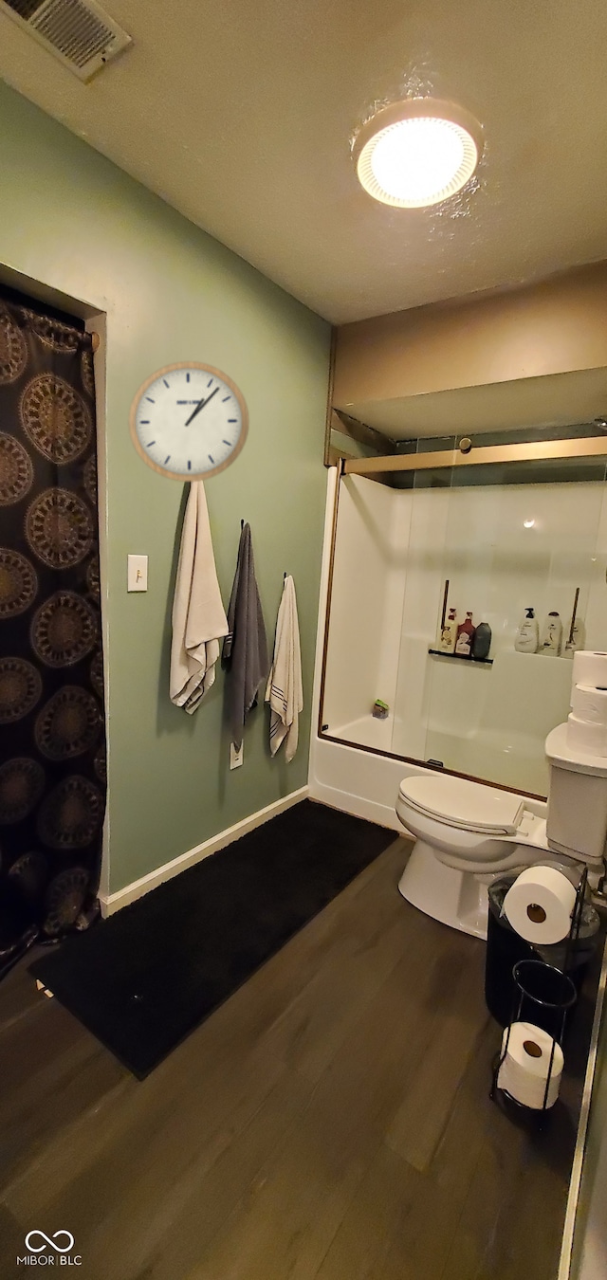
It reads 1,07
